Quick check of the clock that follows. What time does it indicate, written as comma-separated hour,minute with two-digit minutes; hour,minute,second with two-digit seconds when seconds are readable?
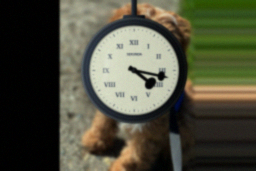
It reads 4,17
